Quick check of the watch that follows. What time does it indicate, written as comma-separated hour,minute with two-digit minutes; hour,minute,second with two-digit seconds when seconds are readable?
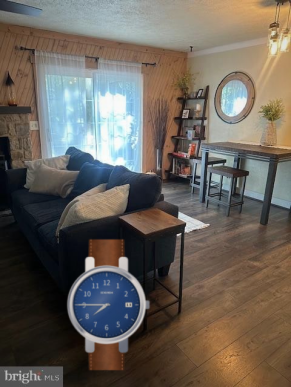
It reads 7,45
